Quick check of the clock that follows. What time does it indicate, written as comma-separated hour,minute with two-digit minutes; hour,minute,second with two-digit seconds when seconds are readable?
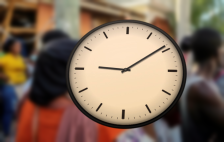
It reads 9,09
